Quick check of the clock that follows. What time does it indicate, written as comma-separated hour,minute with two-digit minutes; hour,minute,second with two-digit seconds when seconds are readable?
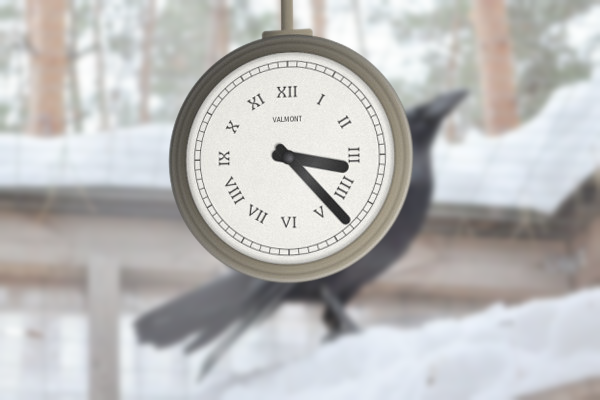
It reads 3,23
